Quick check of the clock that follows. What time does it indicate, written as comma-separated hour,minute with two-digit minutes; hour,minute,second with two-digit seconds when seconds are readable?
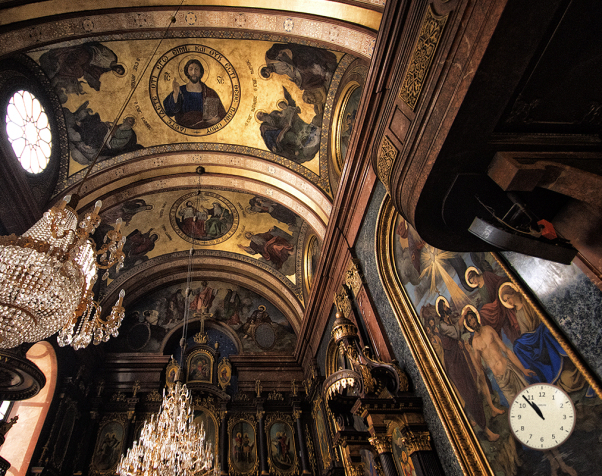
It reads 10,53
